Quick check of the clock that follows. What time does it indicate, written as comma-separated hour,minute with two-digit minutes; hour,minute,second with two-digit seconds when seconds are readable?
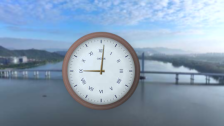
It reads 9,01
